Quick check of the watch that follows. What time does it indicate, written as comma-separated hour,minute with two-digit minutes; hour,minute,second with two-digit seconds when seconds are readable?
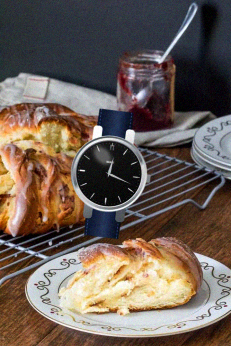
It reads 12,18
